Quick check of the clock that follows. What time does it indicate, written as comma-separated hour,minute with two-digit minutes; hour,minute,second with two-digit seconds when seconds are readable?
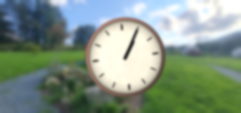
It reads 1,05
